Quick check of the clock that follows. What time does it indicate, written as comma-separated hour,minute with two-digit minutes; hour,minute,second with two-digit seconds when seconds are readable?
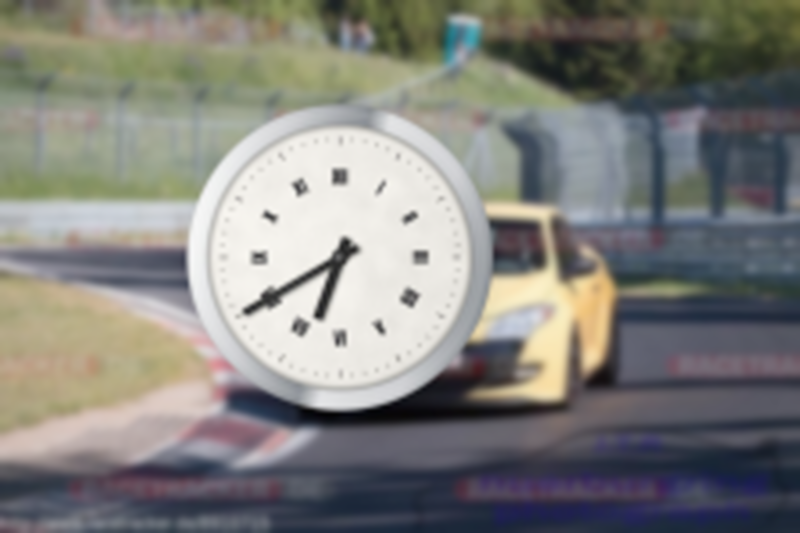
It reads 6,40
